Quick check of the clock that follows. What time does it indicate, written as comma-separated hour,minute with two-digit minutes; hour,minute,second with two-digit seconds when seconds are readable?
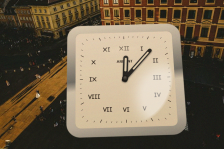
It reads 12,07
